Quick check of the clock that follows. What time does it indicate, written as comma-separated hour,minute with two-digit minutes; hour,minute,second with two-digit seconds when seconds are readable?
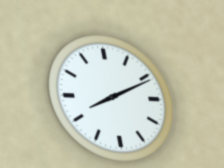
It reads 8,11
